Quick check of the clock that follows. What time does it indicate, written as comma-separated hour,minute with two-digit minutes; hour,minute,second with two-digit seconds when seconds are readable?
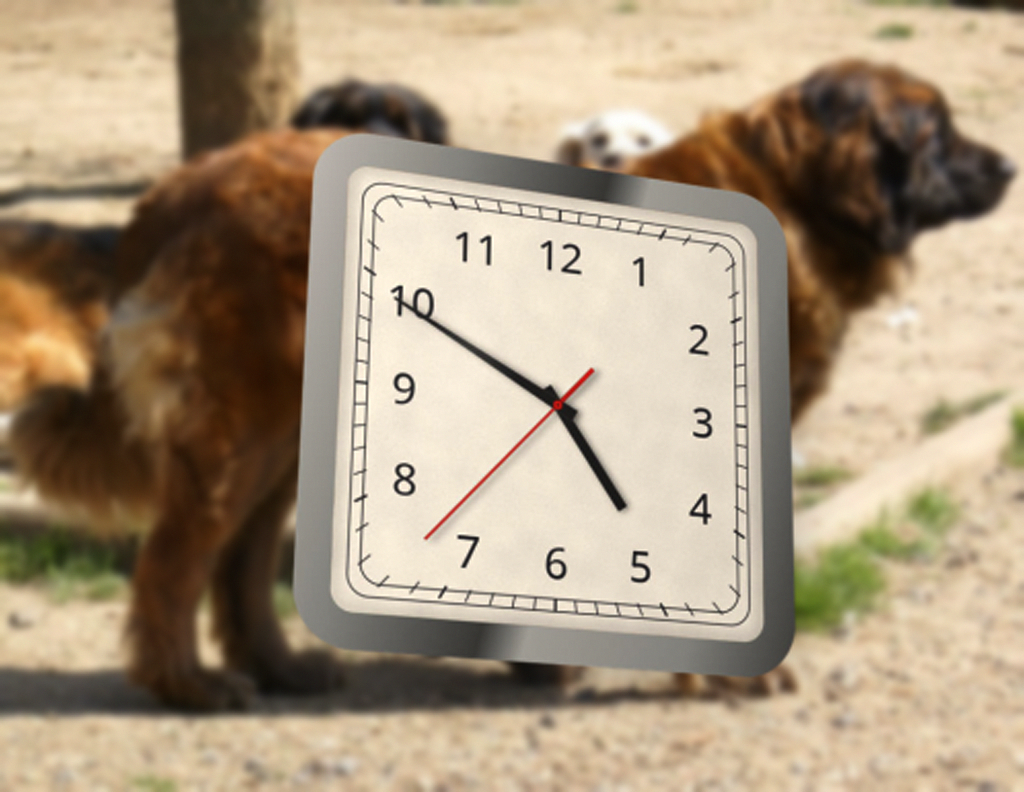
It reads 4,49,37
